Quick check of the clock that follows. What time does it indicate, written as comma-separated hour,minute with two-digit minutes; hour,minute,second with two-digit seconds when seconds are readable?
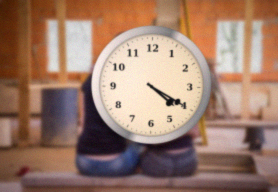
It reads 4,20
